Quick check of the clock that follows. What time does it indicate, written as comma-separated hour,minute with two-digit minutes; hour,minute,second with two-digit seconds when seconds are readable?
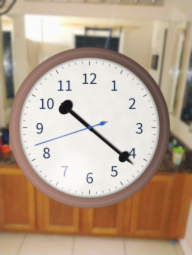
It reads 10,21,42
